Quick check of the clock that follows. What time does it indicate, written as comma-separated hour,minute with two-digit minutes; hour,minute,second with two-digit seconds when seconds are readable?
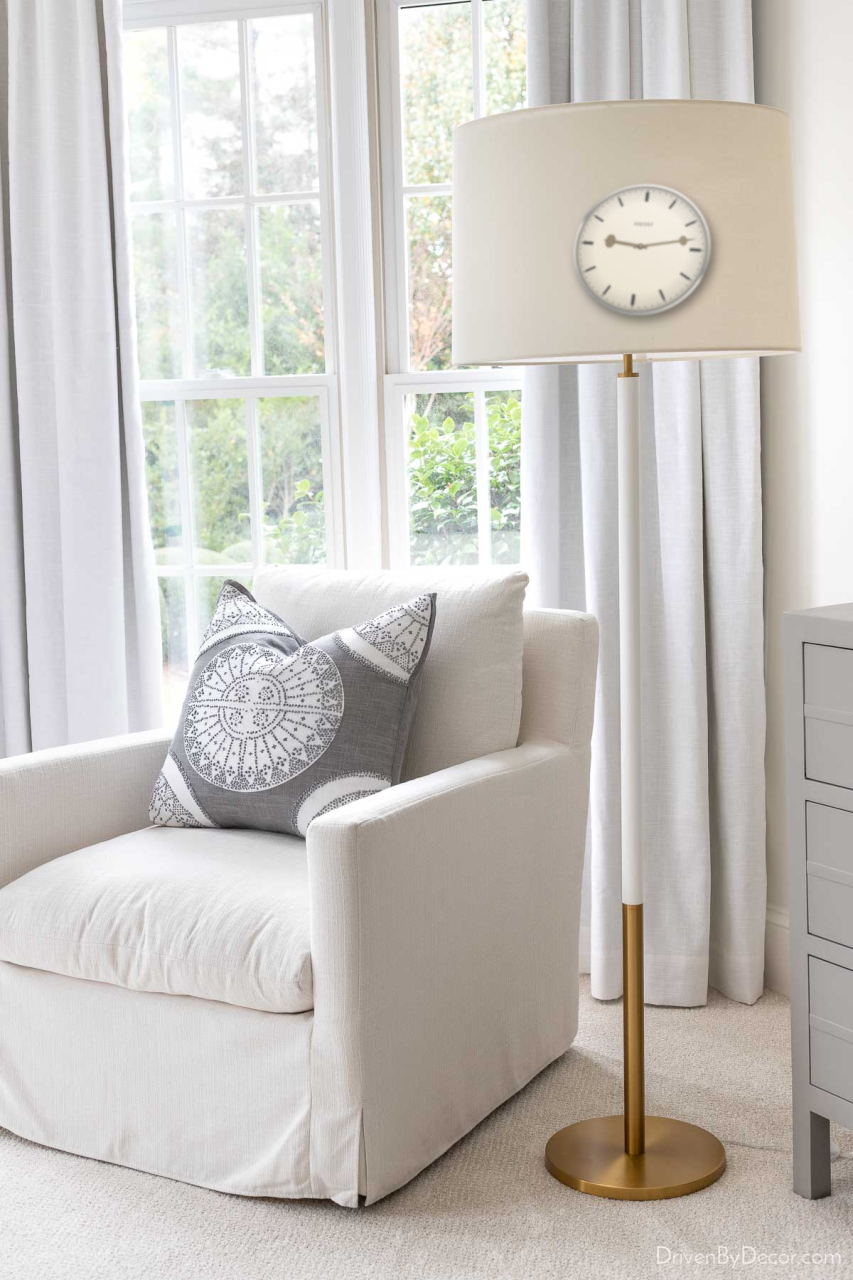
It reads 9,13
